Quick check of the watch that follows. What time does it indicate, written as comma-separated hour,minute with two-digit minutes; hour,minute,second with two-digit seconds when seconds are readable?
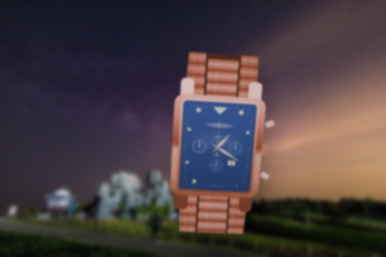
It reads 1,20
